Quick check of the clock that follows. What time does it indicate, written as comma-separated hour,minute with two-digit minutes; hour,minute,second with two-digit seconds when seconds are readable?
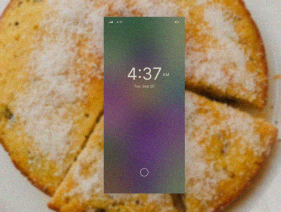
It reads 4,37
